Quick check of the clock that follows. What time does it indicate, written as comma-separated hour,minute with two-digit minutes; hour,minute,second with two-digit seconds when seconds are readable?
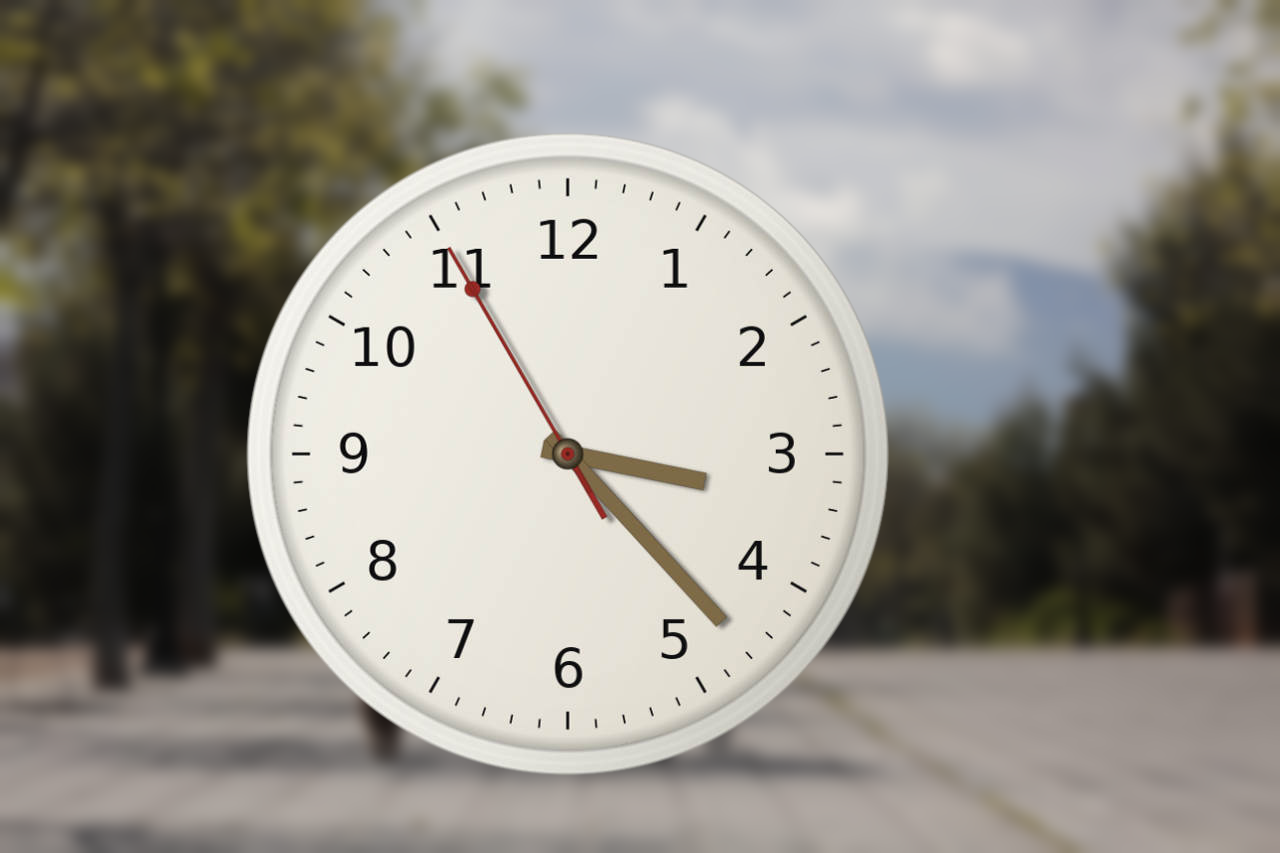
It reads 3,22,55
